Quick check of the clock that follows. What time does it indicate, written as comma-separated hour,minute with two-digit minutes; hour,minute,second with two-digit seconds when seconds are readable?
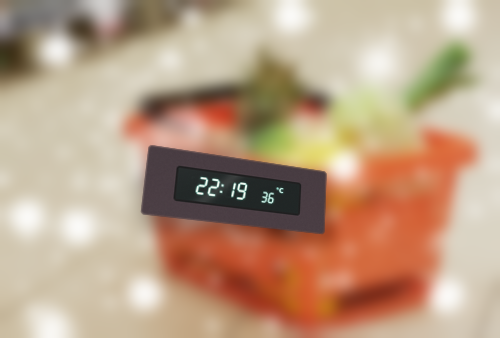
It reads 22,19
